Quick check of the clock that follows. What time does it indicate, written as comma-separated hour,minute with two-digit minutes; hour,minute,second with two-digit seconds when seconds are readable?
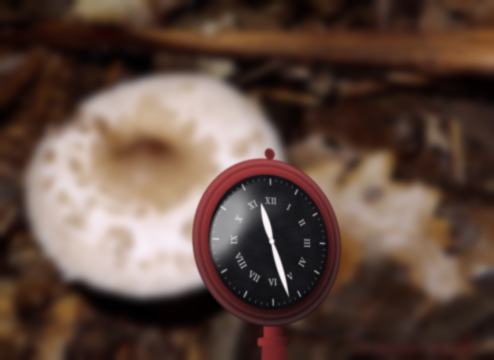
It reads 11,27
